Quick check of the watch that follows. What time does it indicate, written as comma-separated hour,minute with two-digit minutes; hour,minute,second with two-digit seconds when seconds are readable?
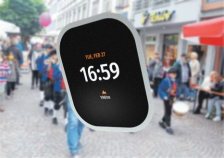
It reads 16,59
